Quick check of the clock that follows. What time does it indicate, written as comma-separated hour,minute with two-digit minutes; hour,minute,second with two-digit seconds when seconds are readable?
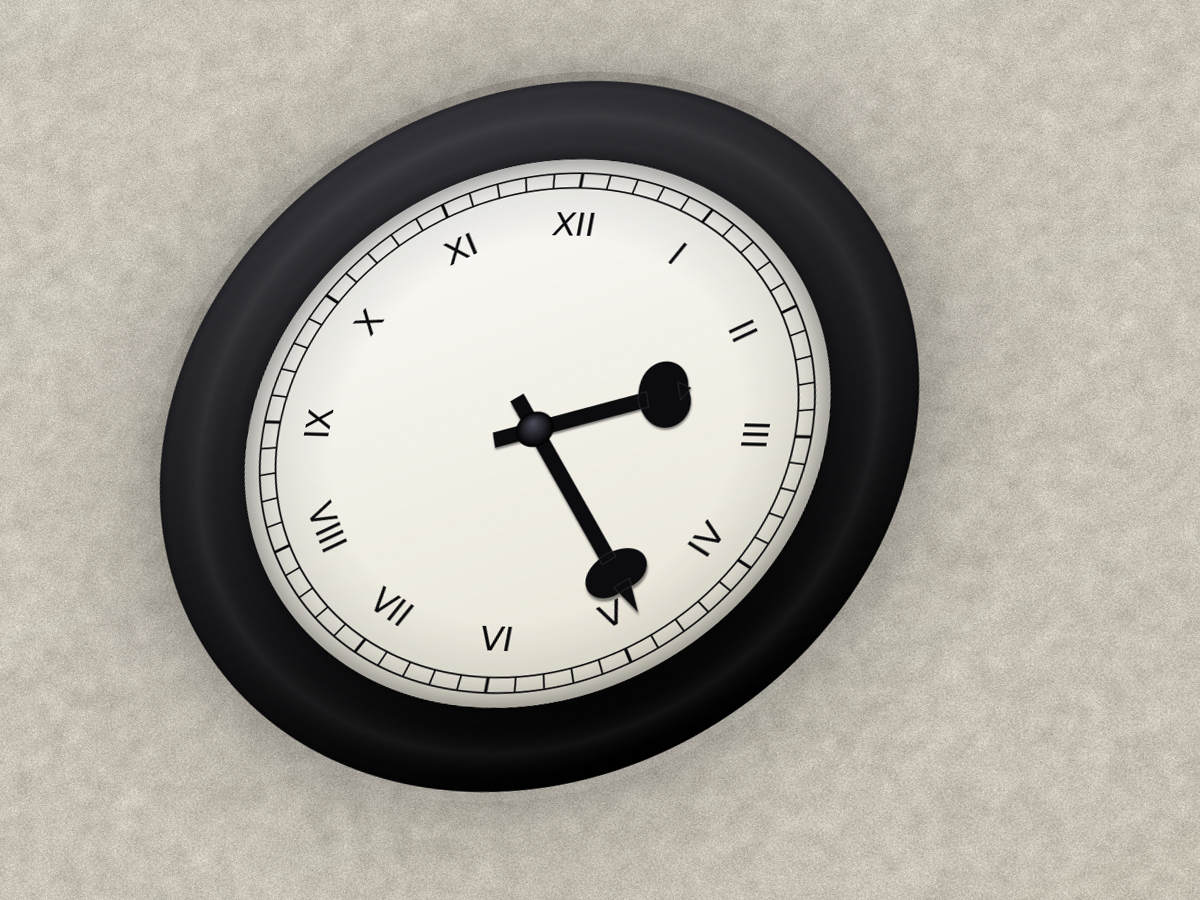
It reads 2,24
